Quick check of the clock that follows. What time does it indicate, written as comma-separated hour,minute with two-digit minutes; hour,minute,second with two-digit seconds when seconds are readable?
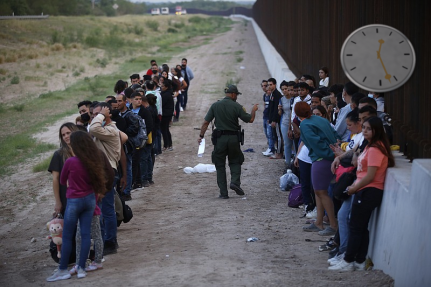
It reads 12,27
